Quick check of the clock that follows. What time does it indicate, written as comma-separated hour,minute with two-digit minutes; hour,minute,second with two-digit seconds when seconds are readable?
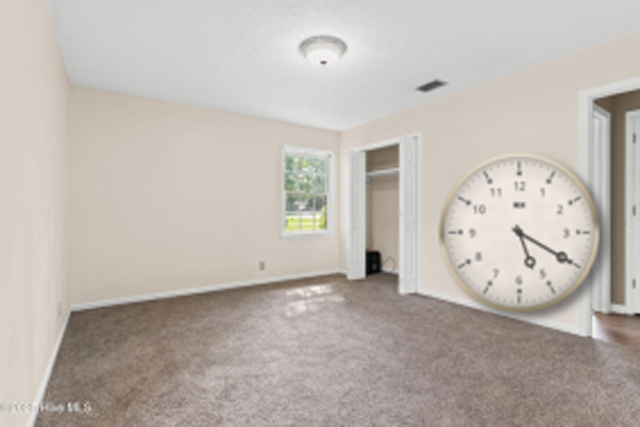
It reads 5,20
